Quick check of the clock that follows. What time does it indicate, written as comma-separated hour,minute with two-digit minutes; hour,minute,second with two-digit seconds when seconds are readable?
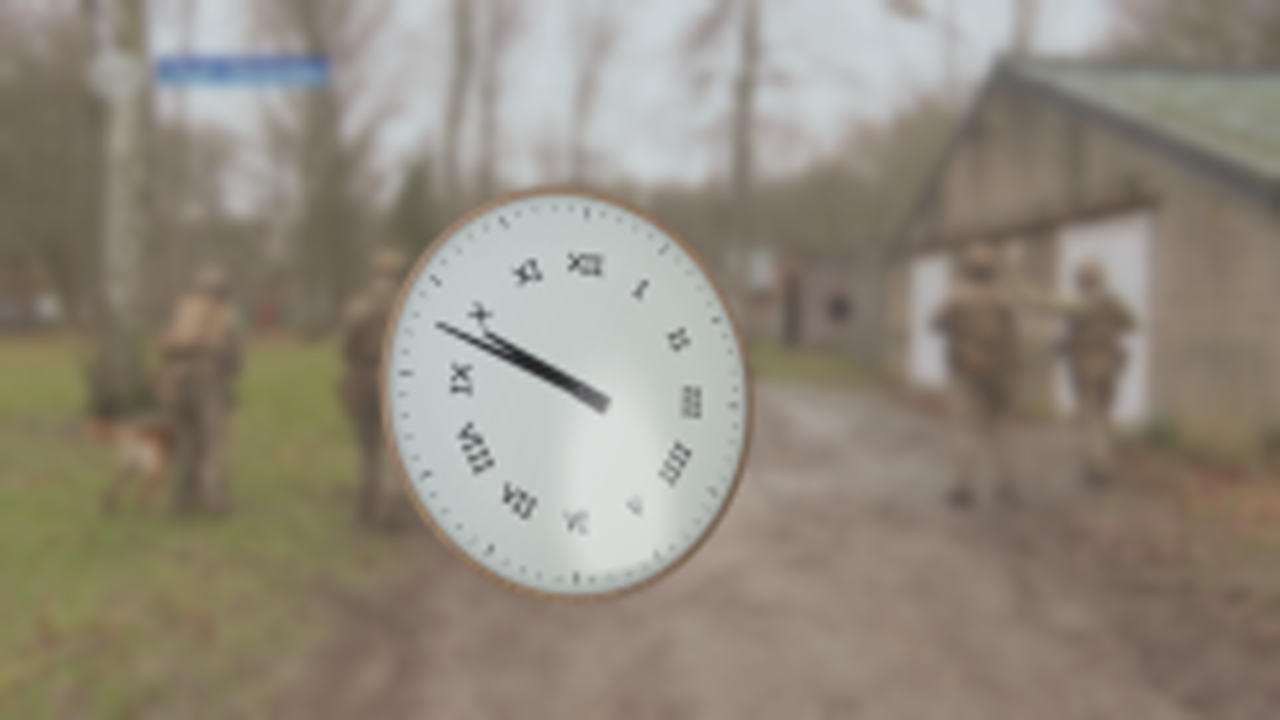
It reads 9,48
